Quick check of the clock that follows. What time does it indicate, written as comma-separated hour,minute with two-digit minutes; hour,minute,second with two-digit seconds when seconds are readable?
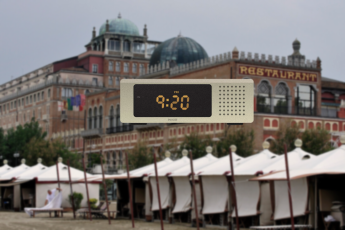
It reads 9,20
